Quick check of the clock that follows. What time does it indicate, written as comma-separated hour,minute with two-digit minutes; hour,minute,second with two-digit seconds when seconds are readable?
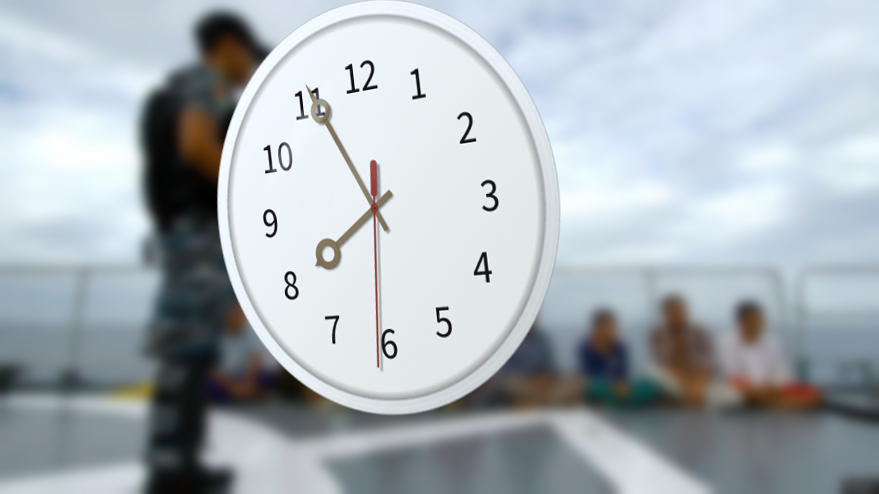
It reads 7,55,31
